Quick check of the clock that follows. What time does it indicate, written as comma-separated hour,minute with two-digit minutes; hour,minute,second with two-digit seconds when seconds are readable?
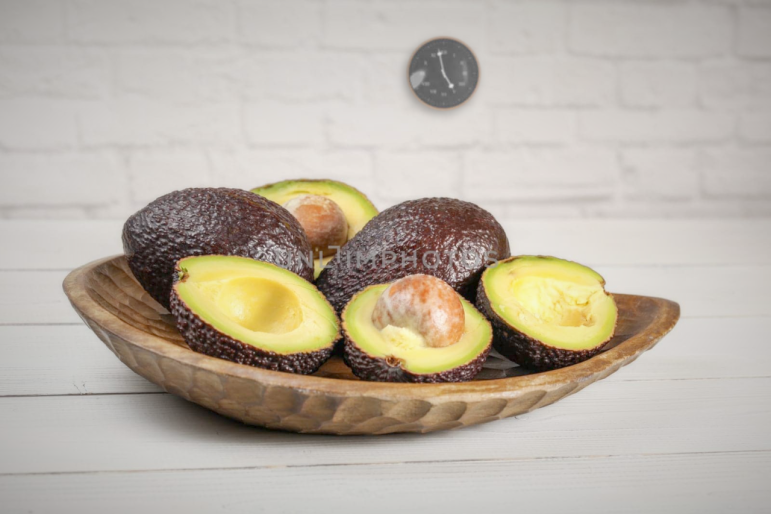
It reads 4,58
